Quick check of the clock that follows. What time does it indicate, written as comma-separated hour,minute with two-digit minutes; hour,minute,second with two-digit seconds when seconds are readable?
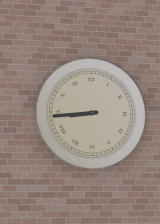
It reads 8,44
